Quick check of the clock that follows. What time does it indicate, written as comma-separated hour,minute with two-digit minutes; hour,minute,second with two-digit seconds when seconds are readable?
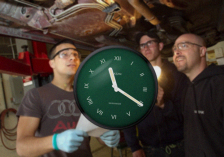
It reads 11,20
